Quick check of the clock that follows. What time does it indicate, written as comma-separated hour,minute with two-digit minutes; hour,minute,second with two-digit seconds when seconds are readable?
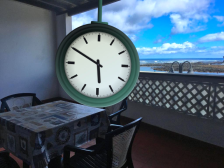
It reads 5,50
